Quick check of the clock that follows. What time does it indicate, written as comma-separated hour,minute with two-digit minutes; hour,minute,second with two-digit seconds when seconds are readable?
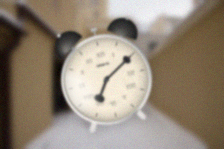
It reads 7,10
